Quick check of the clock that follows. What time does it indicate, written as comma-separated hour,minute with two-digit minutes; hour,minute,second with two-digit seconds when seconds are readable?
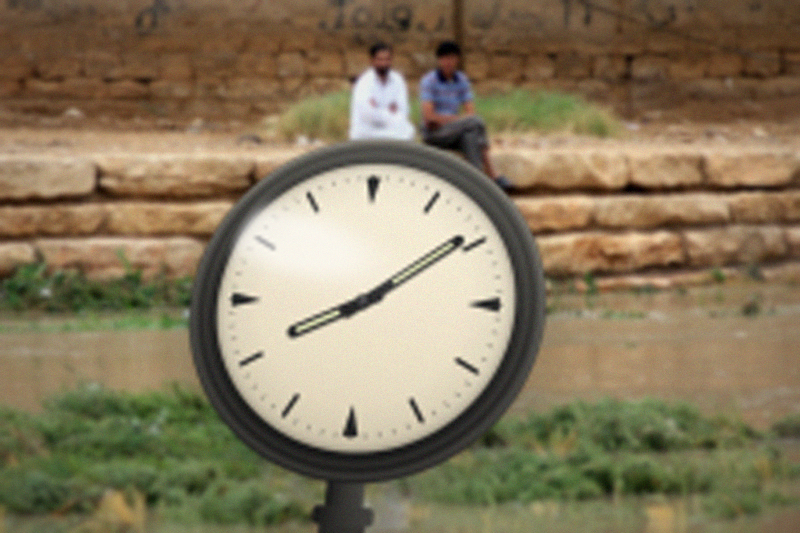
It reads 8,09
